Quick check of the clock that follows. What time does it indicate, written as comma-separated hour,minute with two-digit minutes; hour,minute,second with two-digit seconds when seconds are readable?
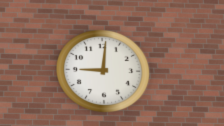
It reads 9,01
